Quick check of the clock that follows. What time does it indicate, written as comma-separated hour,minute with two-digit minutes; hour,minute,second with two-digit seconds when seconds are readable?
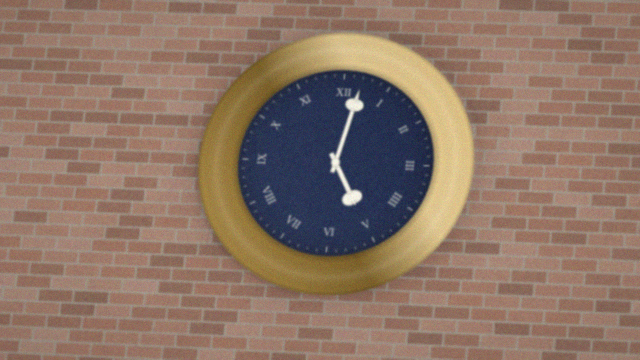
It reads 5,02
